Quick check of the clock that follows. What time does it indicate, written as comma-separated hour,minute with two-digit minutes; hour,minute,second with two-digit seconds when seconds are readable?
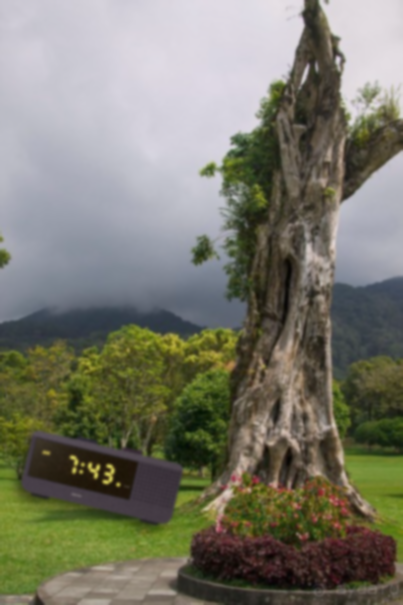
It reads 7,43
